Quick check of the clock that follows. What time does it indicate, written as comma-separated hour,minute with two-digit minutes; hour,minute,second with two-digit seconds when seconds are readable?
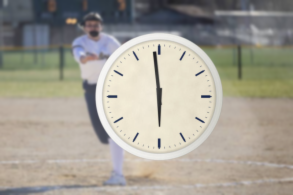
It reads 5,59
